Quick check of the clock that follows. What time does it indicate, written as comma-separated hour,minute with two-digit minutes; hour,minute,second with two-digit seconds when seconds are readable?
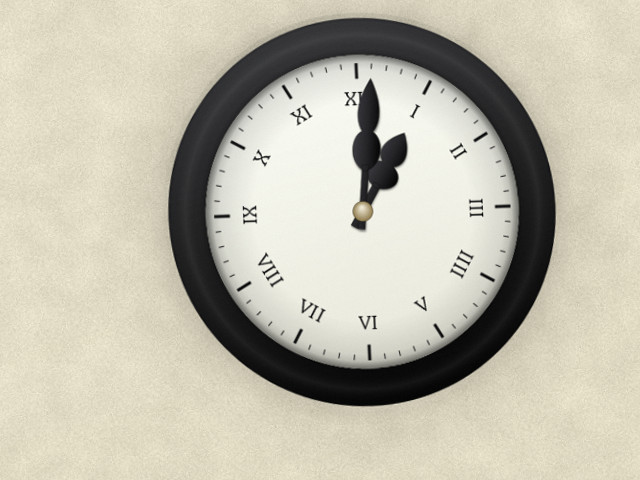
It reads 1,01
